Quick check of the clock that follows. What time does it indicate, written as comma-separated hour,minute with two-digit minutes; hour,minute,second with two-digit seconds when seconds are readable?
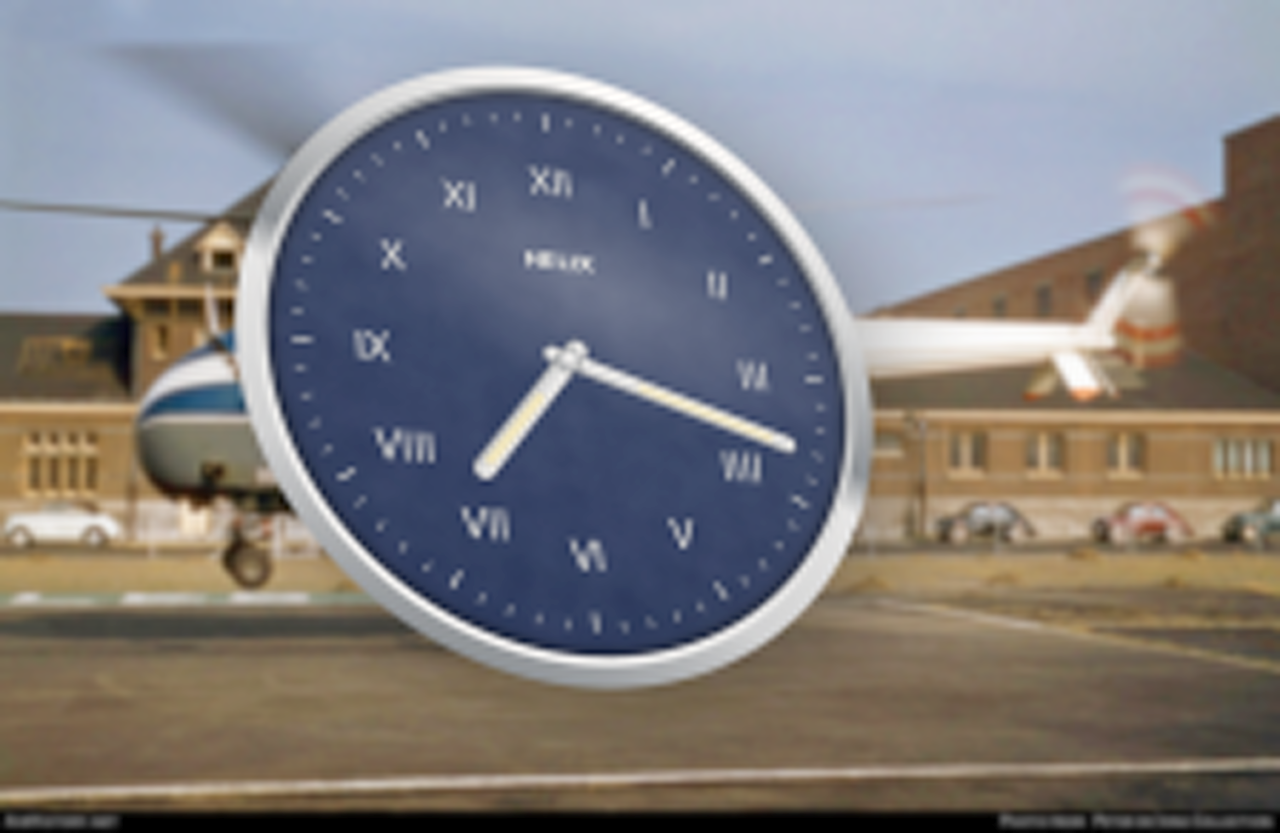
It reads 7,18
